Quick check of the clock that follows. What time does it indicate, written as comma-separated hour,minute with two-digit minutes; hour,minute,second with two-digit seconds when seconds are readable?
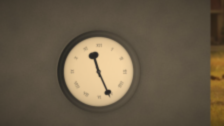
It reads 11,26
